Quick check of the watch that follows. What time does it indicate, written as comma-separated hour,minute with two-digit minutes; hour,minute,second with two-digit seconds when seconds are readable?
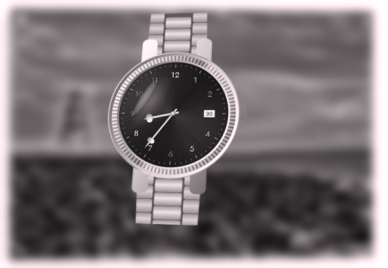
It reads 8,36
